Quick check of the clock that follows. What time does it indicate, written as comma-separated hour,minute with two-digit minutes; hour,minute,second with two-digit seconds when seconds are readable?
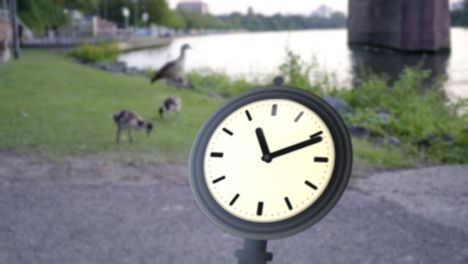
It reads 11,11
